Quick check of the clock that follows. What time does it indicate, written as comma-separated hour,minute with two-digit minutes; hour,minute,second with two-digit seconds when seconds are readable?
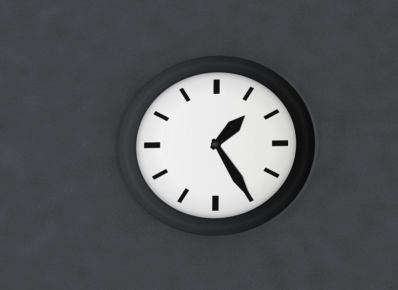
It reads 1,25
